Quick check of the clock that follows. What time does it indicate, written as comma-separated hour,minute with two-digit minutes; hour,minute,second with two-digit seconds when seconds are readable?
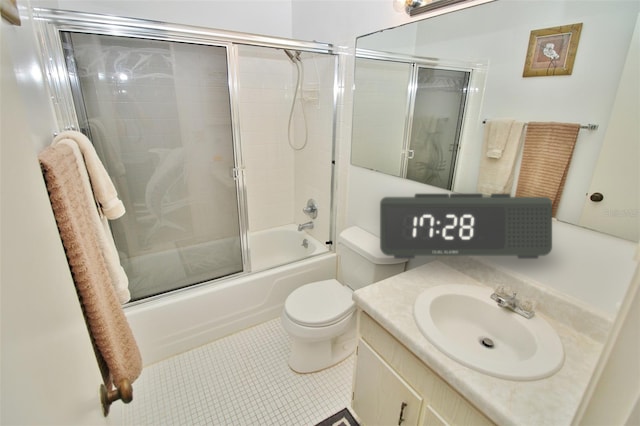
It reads 17,28
